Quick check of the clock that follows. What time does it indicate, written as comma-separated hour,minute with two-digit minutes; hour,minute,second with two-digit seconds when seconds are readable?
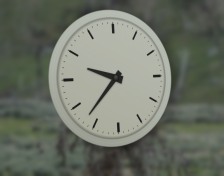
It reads 9,37
